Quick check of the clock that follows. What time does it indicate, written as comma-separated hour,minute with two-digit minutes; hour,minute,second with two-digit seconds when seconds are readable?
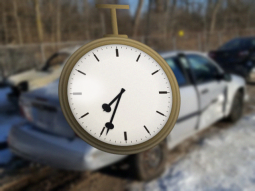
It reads 7,34
